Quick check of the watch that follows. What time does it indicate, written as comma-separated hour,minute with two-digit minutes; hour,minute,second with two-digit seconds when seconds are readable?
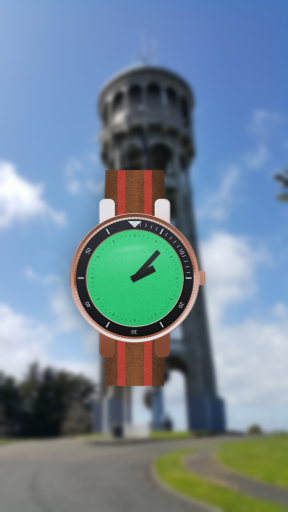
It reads 2,07
